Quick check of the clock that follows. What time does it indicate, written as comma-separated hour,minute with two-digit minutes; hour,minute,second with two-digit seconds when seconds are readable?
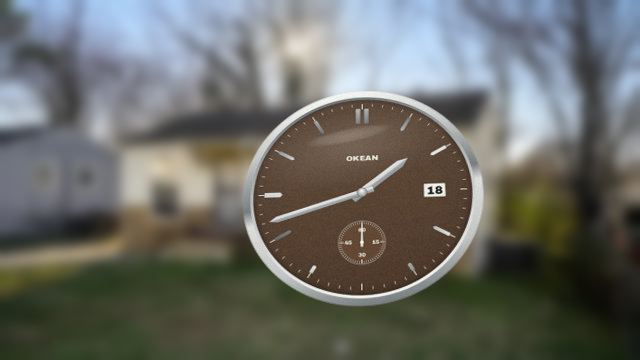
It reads 1,42
